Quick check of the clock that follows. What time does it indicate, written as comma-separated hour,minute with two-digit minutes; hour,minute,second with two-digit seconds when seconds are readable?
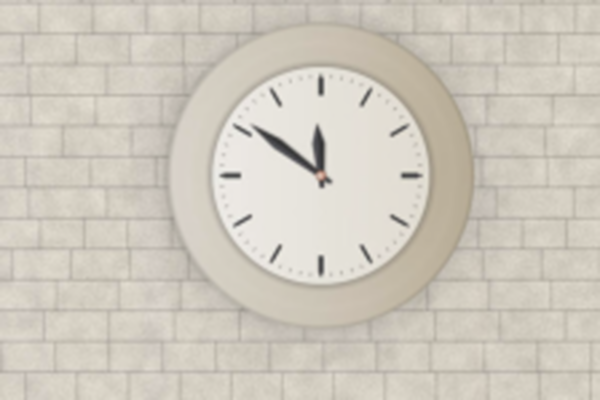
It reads 11,51
